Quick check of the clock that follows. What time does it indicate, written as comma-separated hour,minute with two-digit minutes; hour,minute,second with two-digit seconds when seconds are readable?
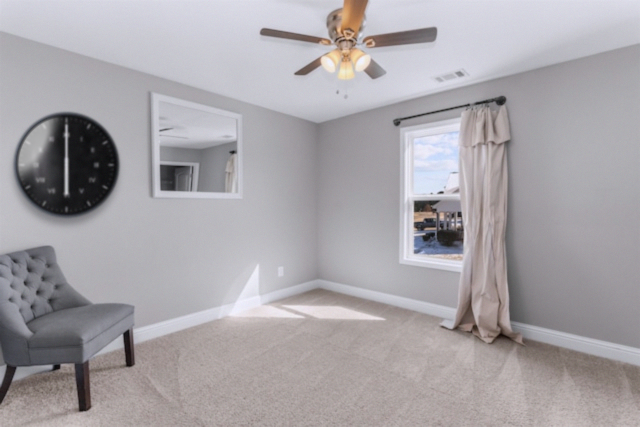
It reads 6,00
